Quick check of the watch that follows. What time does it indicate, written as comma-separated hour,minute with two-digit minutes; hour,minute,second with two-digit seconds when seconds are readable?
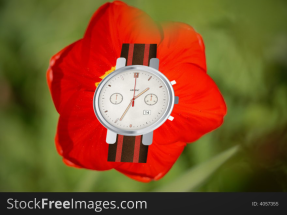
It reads 1,34
